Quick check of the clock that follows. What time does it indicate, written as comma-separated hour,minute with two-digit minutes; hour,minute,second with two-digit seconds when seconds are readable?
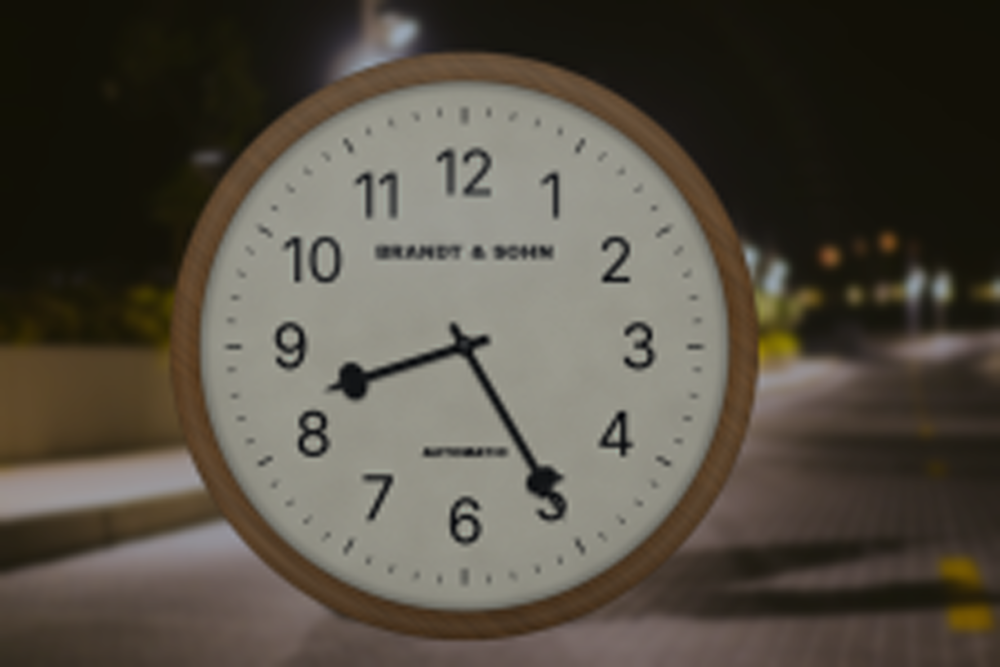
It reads 8,25
